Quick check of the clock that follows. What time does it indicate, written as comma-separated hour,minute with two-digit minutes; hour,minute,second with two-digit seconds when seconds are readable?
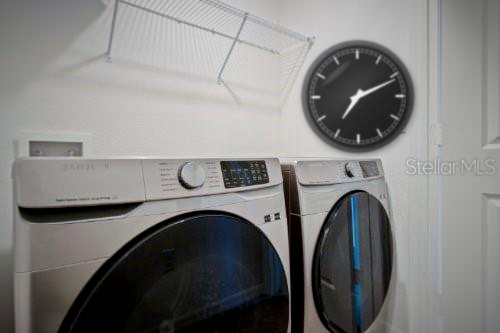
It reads 7,11
